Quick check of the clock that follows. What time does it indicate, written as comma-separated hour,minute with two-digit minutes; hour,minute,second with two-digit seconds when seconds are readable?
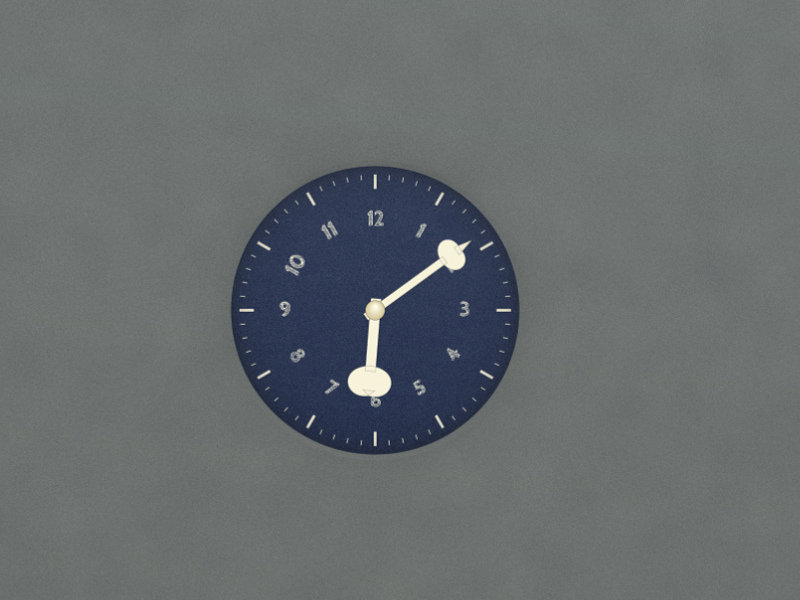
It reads 6,09
